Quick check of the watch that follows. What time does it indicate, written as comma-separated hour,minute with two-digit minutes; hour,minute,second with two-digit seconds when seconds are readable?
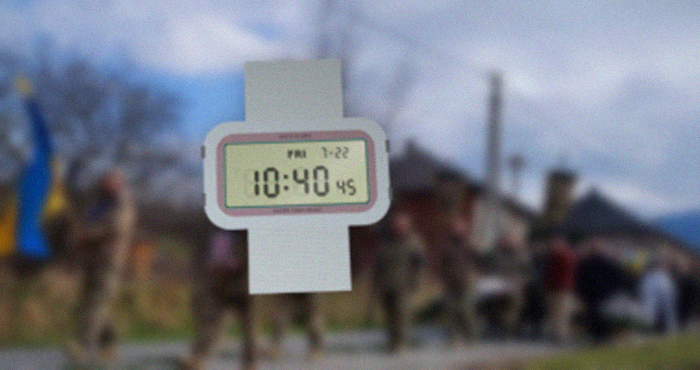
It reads 10,40,45
